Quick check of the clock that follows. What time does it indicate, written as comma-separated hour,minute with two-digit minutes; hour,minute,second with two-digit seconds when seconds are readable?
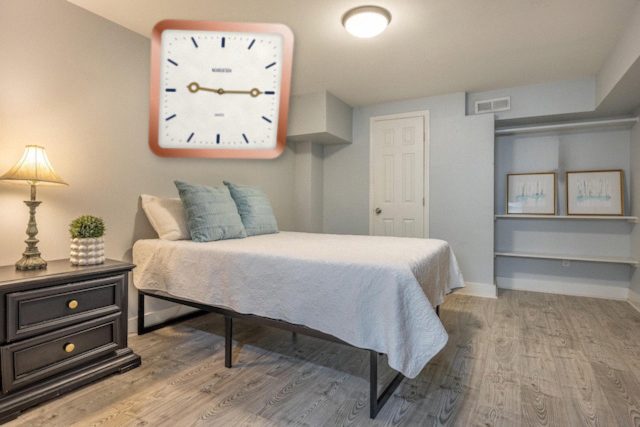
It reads 9,15
